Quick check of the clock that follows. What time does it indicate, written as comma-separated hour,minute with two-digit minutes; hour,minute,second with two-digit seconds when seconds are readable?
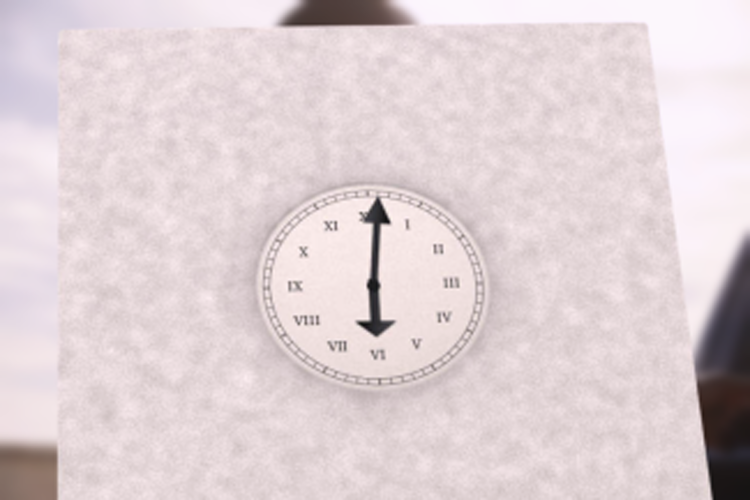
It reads 6,01
